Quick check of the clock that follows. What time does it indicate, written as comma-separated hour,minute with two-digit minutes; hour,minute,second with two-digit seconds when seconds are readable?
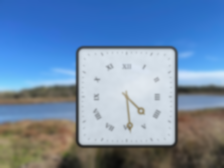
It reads 4,29
